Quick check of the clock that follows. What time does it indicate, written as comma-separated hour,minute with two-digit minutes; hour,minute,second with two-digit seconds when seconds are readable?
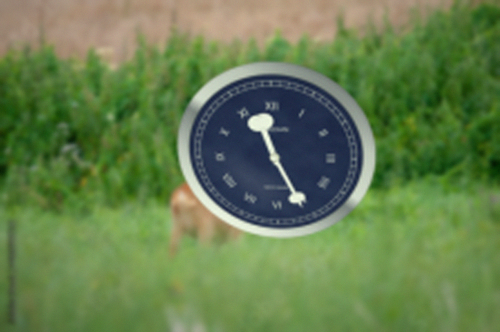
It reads 11,26
